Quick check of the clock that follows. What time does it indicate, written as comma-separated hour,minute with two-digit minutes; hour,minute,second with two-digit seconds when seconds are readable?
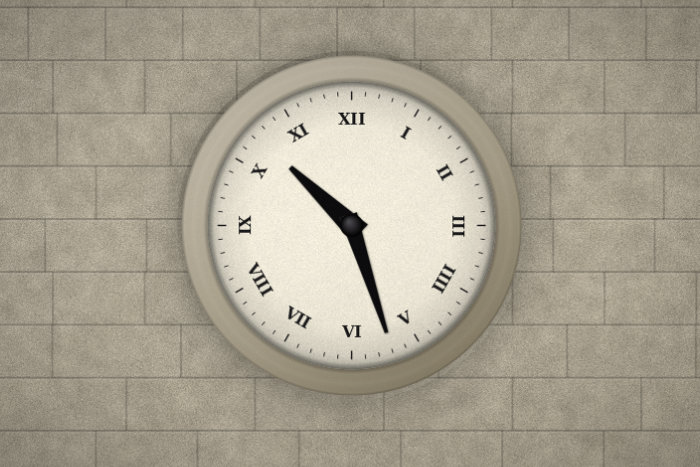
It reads 10,27
